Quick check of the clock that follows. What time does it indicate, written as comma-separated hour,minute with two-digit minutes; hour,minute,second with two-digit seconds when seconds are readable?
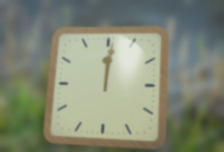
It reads 12,01
